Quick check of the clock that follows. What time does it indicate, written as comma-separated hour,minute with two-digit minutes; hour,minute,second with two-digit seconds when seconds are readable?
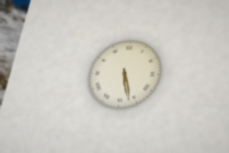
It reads 5,27
